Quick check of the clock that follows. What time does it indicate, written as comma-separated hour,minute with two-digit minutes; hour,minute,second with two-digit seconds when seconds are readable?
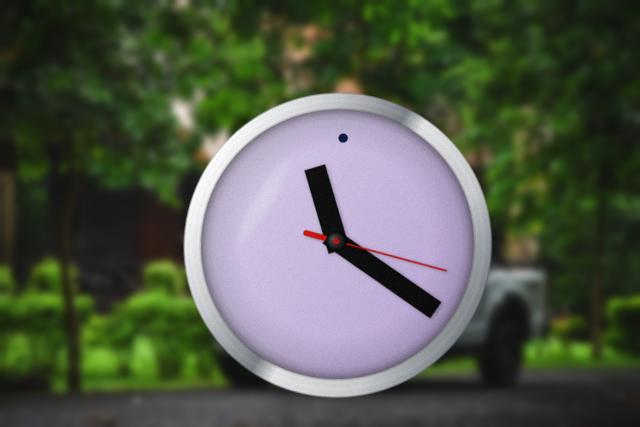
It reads 11,20,17
